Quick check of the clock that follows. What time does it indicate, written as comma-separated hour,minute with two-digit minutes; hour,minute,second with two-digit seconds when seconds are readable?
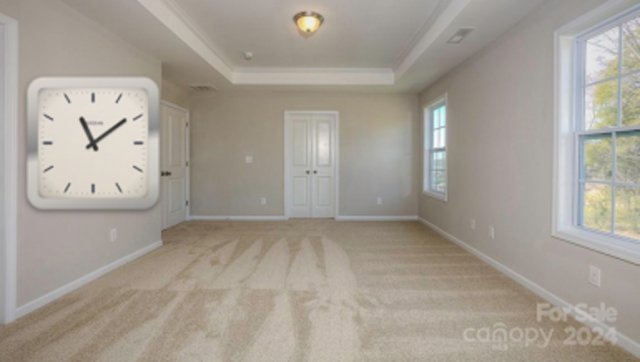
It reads 11,09
